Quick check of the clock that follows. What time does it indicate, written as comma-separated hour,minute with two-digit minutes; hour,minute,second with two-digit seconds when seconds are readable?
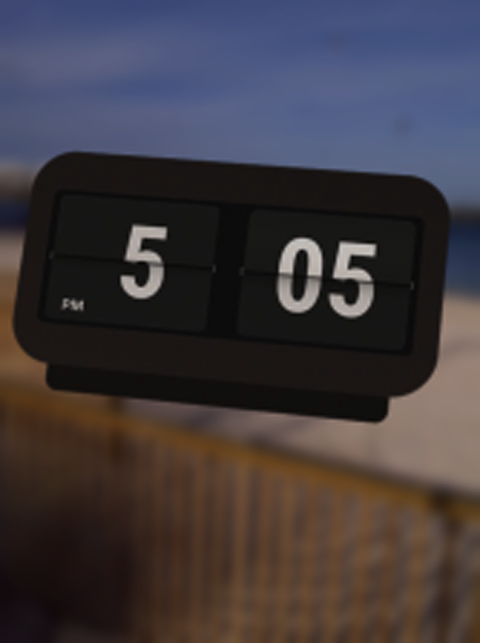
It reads 5,05
